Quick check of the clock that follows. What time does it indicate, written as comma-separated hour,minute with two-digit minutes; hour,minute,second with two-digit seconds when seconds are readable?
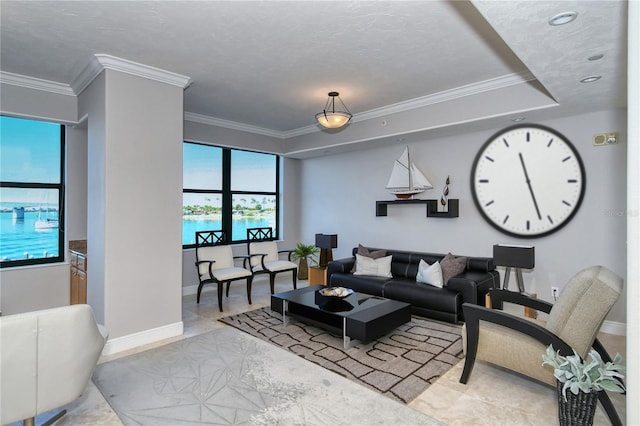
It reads 11,27
